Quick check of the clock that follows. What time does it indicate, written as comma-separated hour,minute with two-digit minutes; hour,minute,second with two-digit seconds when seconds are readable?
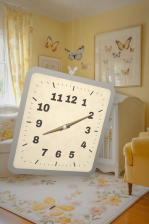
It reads 8,10
